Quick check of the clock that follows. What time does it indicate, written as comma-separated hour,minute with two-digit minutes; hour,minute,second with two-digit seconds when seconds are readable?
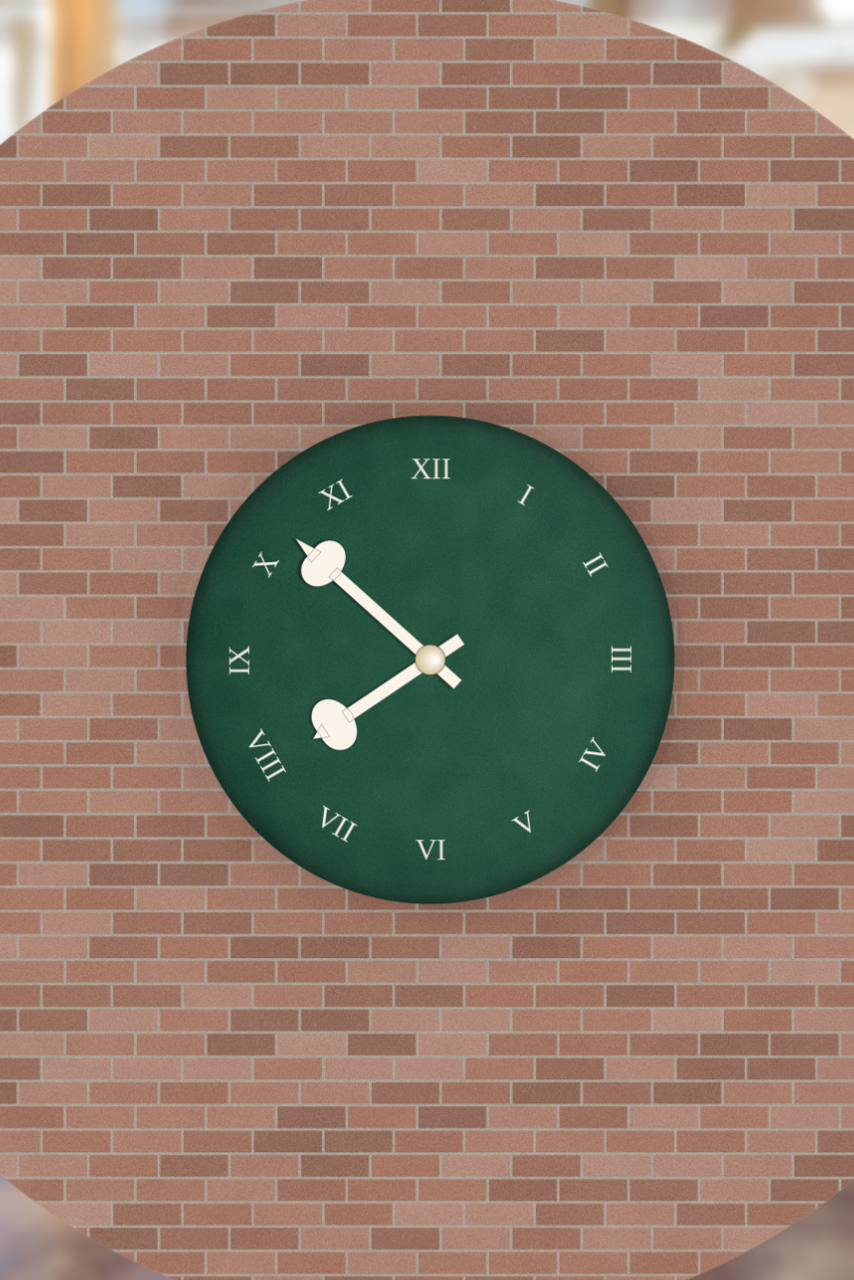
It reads 7,52
